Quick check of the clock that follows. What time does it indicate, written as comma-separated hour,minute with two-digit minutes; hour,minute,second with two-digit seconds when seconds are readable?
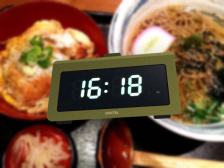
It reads 16,18
